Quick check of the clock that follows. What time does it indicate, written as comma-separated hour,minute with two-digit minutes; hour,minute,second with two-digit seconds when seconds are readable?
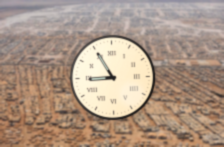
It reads 8,55
